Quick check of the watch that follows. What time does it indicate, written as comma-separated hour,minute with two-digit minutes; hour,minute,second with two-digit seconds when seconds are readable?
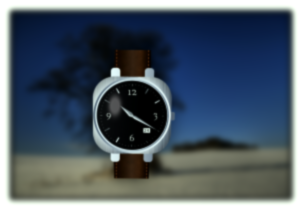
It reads 10,20
